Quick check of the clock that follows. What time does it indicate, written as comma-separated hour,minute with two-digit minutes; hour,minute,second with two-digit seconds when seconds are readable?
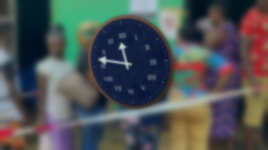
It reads 11,47
